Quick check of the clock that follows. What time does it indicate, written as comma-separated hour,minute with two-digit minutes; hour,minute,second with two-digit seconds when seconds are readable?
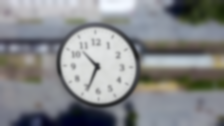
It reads 10,34
